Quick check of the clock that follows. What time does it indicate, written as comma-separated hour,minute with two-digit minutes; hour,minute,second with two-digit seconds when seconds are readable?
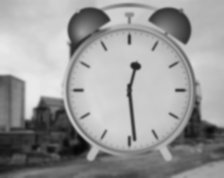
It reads 12,29
